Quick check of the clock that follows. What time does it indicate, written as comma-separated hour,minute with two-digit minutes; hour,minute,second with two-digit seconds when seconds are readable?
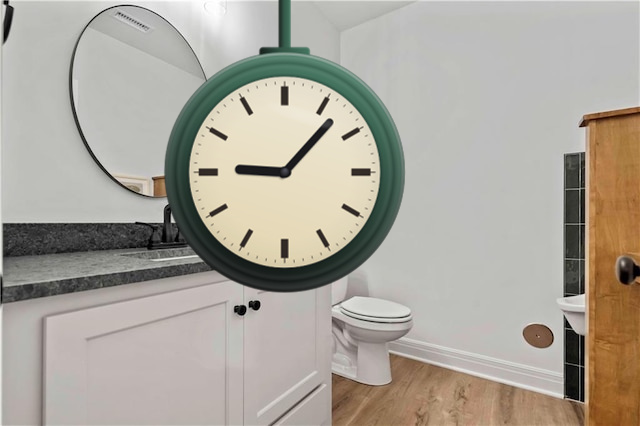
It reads 9,07
